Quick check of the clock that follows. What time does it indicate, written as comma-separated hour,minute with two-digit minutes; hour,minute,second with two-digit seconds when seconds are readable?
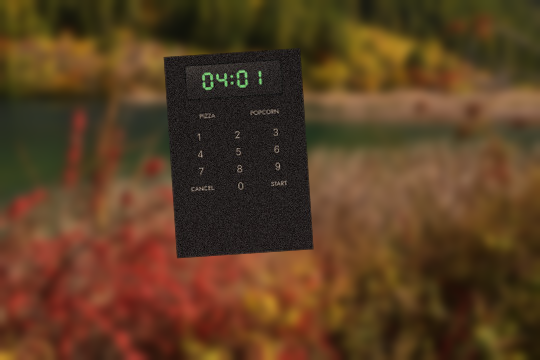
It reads 4,01
